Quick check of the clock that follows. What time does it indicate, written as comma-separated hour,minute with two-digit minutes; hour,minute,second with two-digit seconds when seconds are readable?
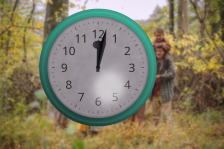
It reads 12,02
